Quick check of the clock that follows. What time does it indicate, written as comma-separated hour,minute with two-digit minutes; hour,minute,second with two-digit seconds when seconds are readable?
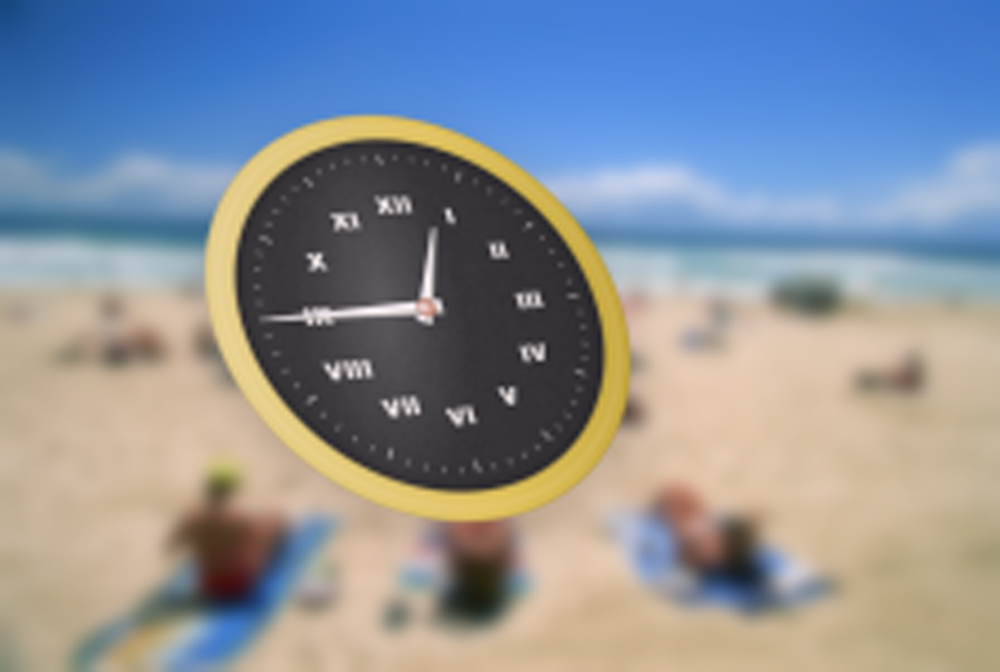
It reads 12,45
